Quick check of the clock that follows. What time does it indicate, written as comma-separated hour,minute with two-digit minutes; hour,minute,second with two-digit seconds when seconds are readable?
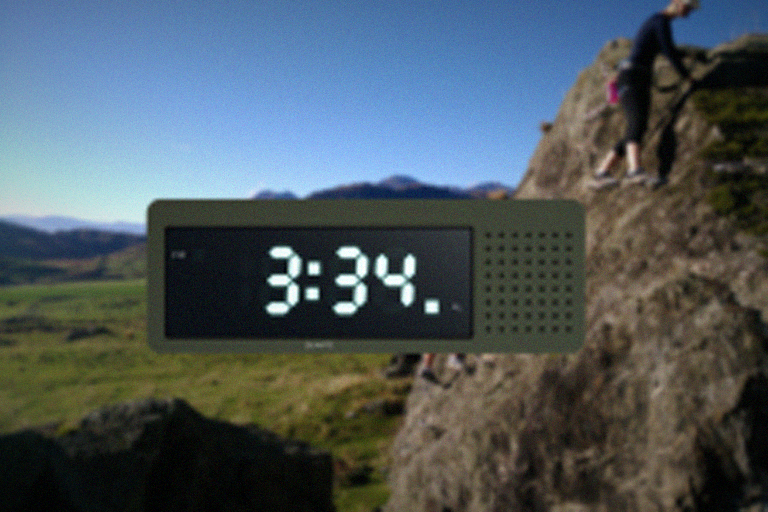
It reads 3,34
